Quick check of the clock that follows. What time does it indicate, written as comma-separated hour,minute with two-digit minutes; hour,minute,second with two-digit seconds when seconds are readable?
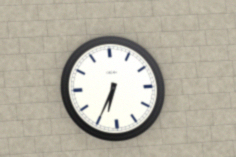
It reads 6,35
